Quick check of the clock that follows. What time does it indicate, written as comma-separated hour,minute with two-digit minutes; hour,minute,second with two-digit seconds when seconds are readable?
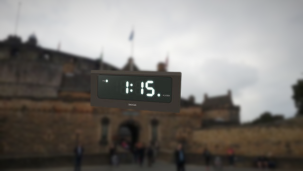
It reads 1,15
